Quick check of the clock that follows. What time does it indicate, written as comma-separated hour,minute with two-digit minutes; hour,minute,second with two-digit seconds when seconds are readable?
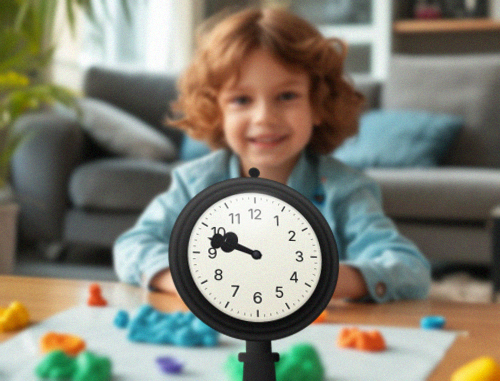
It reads 9,48
